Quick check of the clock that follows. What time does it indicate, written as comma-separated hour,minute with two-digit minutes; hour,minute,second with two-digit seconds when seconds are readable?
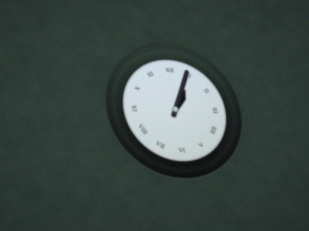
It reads 1,04
